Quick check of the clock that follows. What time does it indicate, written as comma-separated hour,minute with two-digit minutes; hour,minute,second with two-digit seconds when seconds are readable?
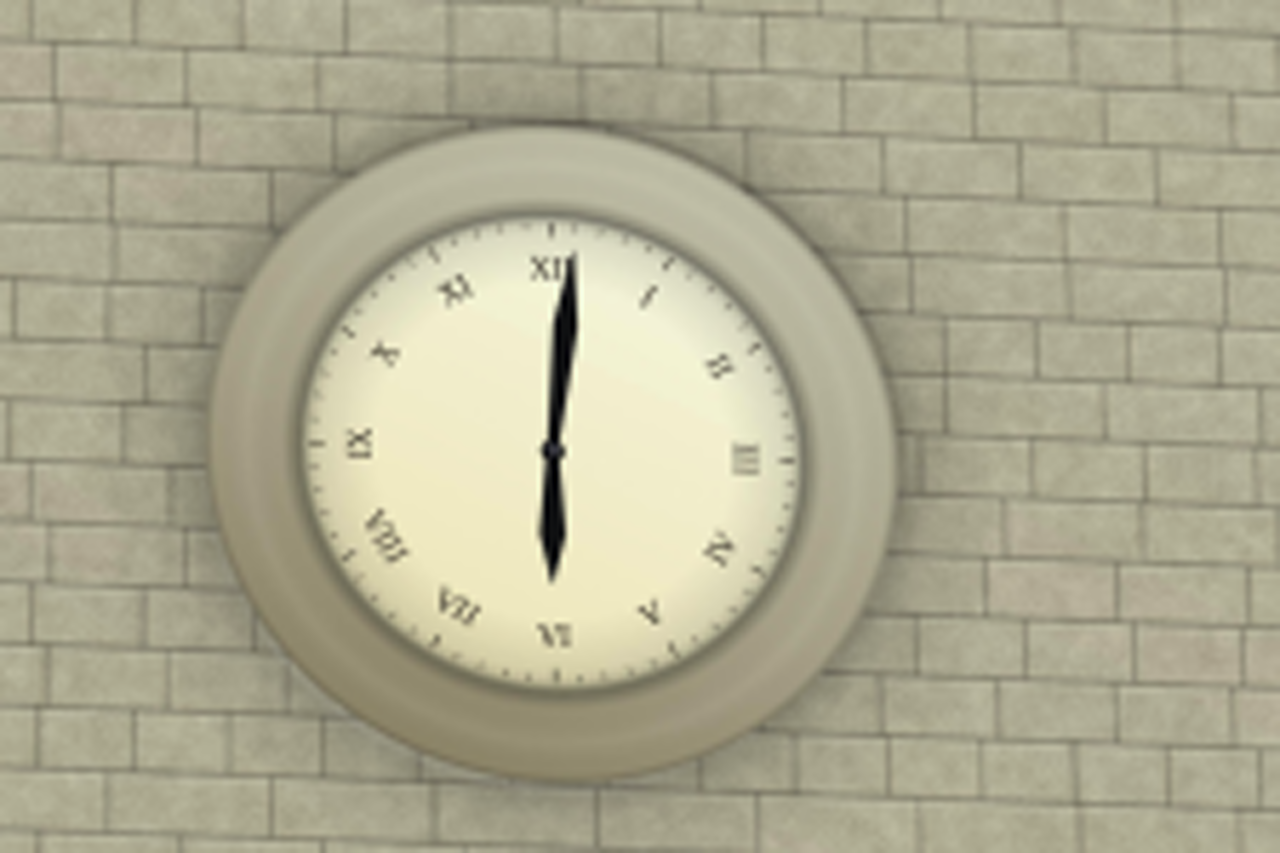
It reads 6,01
